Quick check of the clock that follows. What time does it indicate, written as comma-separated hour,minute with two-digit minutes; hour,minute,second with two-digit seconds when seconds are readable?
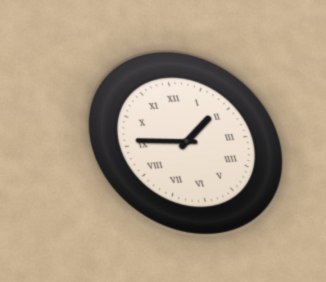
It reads 1,46
